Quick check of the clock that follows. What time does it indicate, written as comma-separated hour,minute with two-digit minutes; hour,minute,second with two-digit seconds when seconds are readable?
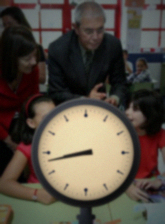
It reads 8,43
